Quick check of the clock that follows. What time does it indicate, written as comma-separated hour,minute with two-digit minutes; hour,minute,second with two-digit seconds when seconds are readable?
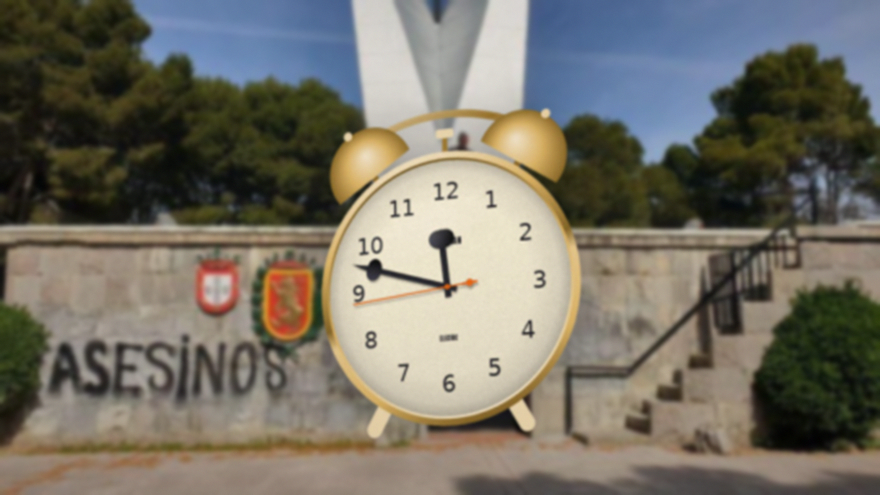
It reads 11,47,44
